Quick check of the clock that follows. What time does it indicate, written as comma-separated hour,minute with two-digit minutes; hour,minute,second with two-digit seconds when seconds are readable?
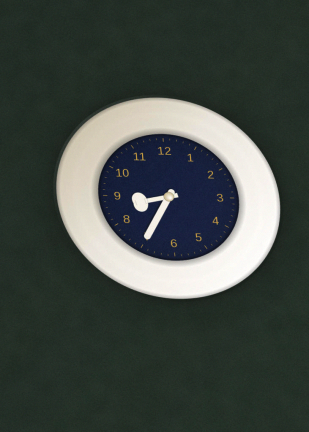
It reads 8,35
